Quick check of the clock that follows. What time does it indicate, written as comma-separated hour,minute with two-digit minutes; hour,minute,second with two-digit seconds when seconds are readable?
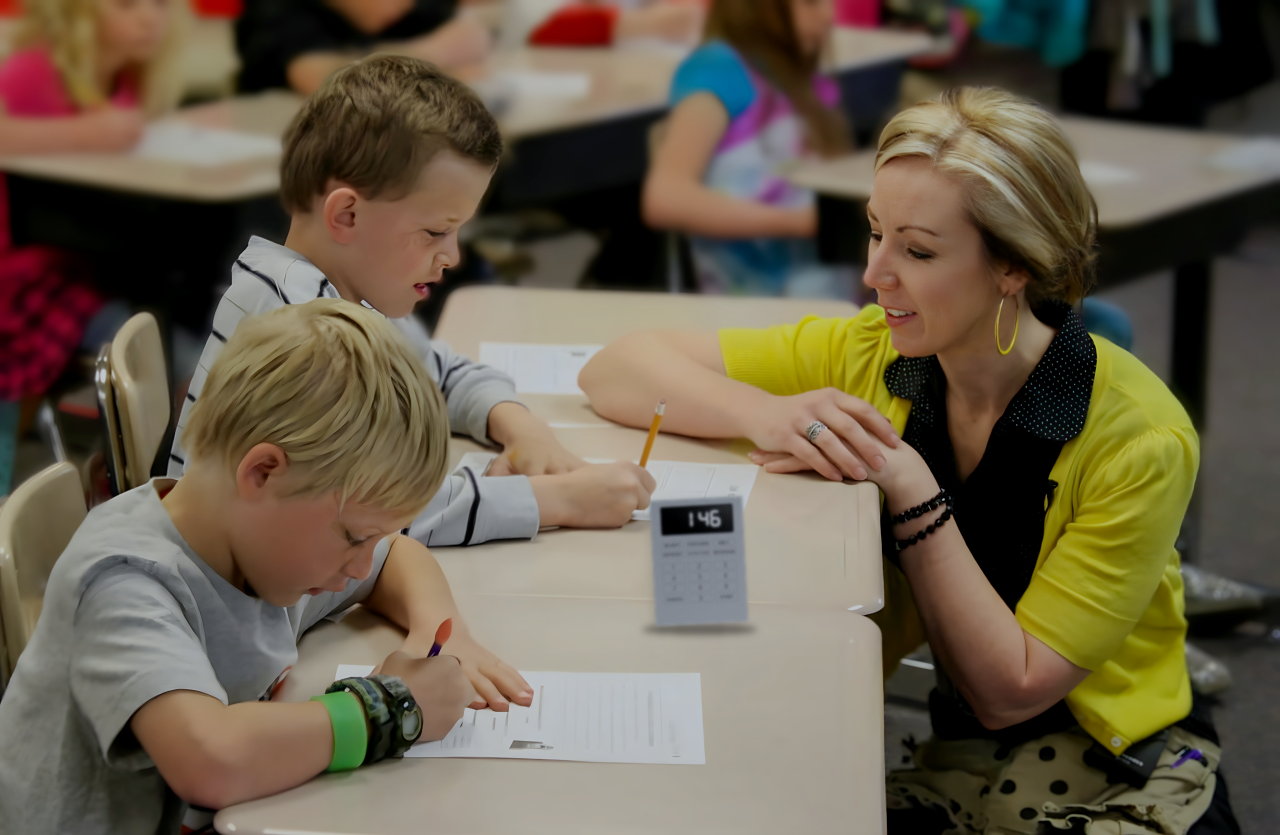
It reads 1,46
